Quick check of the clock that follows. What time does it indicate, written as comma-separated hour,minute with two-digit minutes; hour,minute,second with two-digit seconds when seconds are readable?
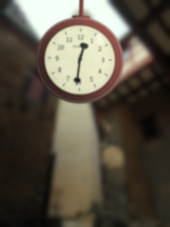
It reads 12,31
